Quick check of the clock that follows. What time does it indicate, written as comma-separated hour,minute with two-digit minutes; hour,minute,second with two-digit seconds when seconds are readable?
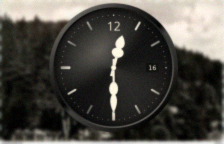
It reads 12,30
